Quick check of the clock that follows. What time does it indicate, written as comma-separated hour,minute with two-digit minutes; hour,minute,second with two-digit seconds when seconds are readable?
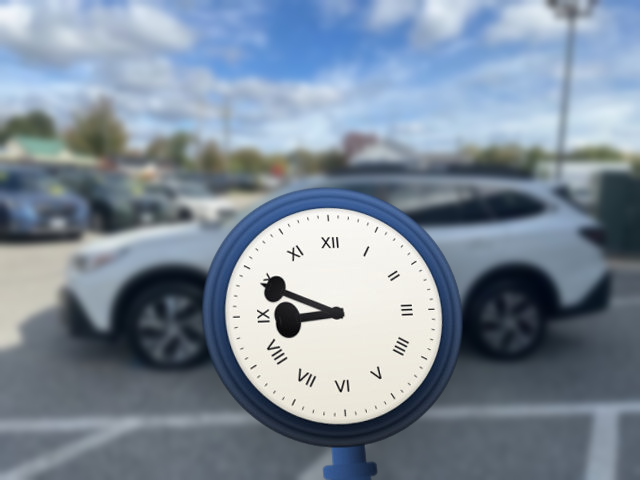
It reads 8,49
